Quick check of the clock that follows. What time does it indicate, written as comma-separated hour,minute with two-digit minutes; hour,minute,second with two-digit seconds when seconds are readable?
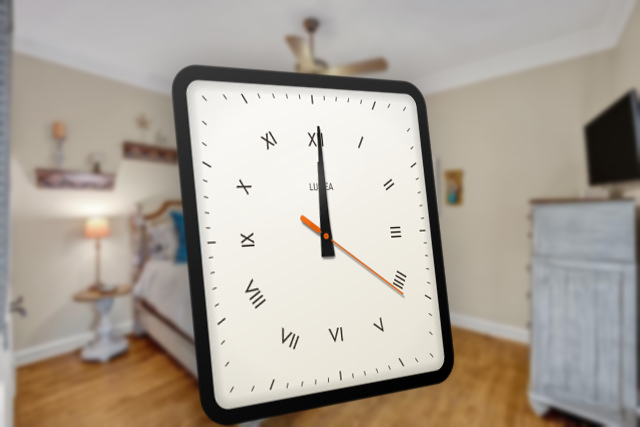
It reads 12,00,21
